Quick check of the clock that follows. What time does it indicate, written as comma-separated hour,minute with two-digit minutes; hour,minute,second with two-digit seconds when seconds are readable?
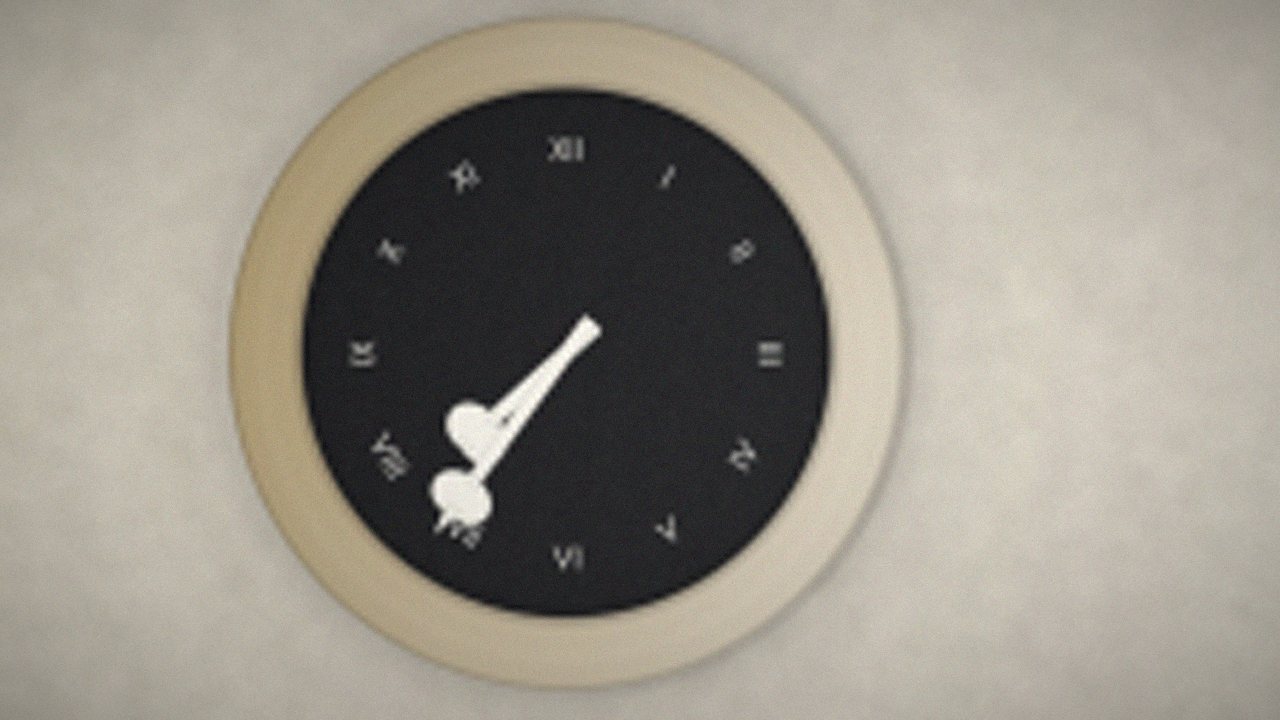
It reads 7,36
